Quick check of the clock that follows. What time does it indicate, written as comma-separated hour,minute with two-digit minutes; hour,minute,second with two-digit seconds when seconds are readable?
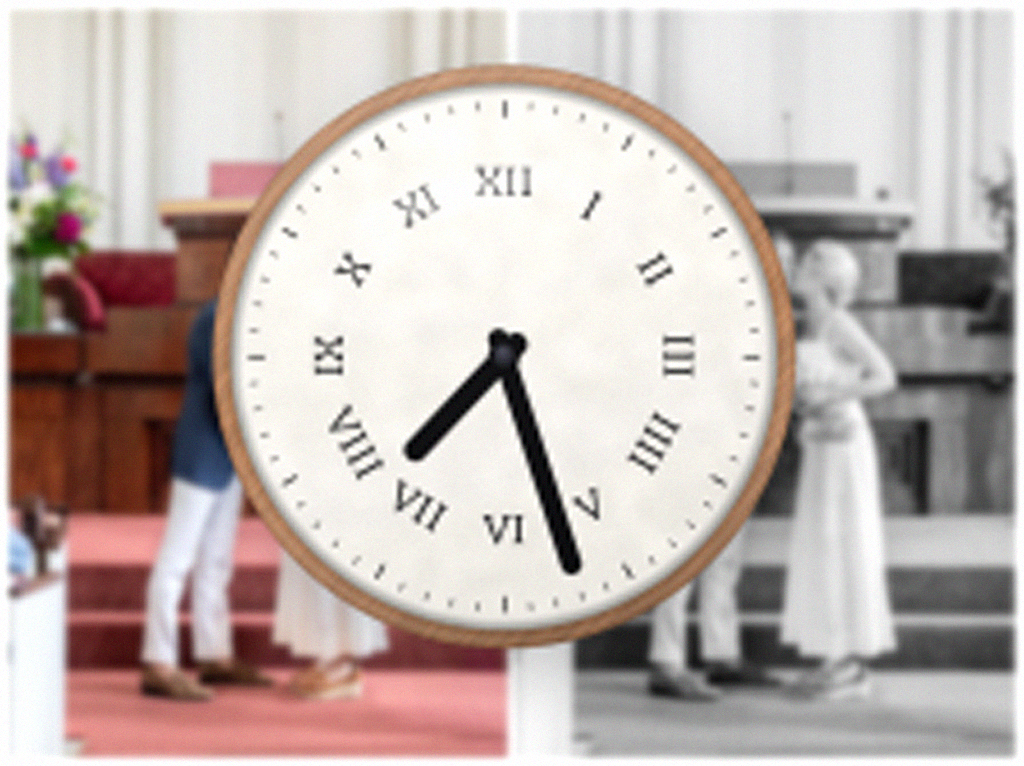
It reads 7,27
